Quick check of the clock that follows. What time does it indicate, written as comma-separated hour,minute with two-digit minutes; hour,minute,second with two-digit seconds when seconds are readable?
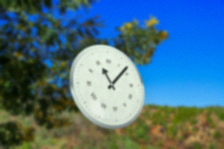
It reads 11,08
